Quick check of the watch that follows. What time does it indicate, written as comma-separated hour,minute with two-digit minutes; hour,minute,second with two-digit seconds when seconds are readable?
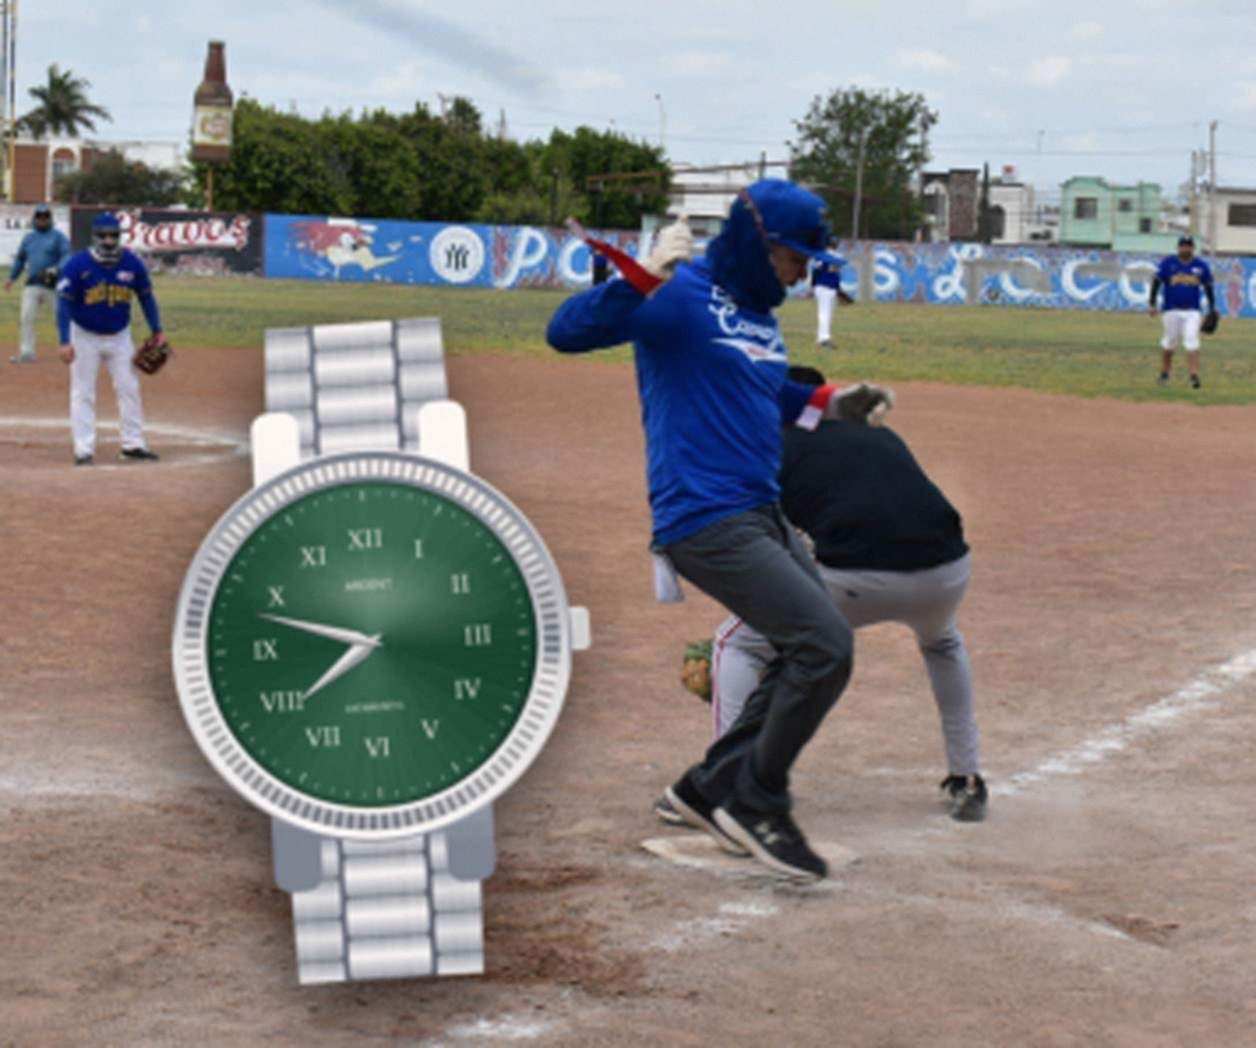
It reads 7,48
